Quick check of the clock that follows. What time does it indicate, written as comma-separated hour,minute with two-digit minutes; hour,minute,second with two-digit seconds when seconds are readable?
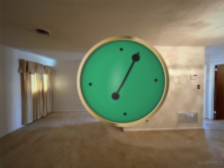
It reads 7,05
